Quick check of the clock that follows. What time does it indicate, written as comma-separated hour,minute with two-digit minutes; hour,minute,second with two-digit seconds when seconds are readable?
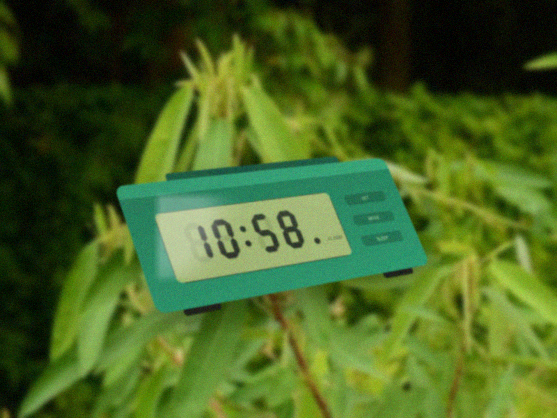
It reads 10,58
